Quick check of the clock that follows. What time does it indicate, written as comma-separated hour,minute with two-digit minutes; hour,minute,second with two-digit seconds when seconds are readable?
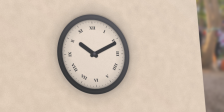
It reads 10,11
